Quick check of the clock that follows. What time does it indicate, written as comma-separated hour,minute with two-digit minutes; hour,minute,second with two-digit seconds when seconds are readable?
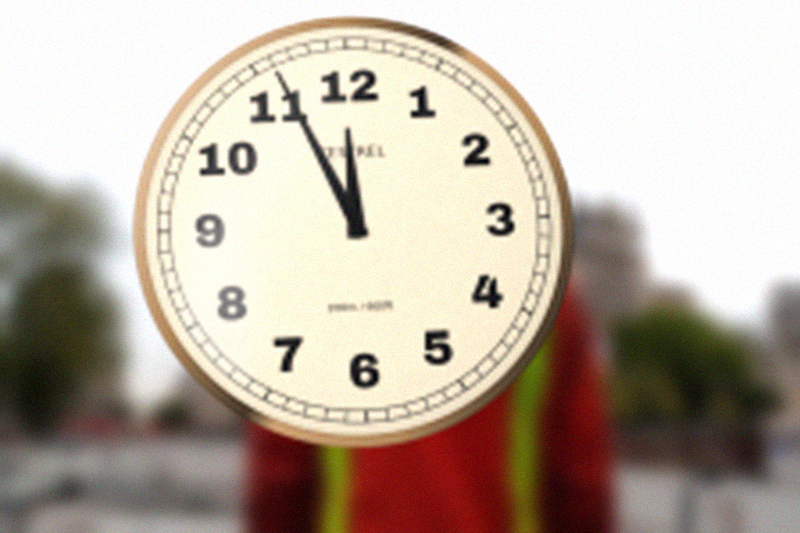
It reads 11,56
